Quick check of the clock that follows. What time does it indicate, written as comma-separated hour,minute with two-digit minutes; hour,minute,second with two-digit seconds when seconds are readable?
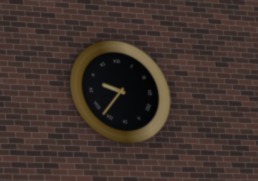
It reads 9,37
